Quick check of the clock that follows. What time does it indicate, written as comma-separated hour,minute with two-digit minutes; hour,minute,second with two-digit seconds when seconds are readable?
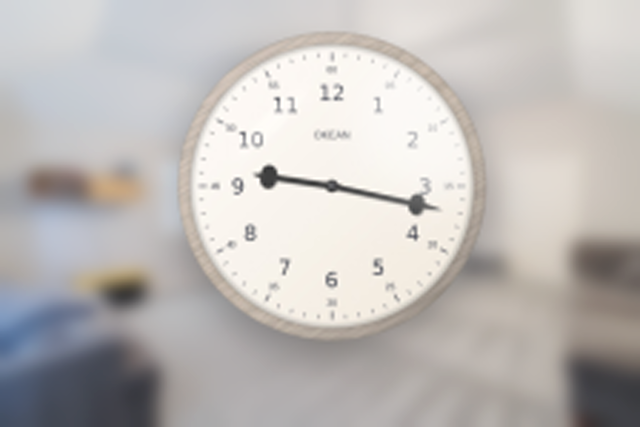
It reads 9,17
